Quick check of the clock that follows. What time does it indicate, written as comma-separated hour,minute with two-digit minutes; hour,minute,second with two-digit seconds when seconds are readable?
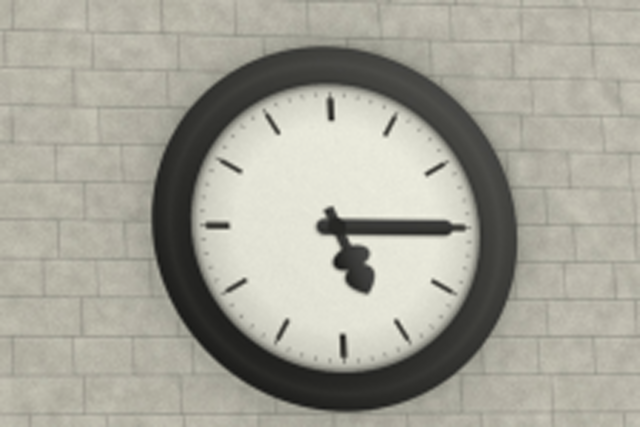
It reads 5,15
